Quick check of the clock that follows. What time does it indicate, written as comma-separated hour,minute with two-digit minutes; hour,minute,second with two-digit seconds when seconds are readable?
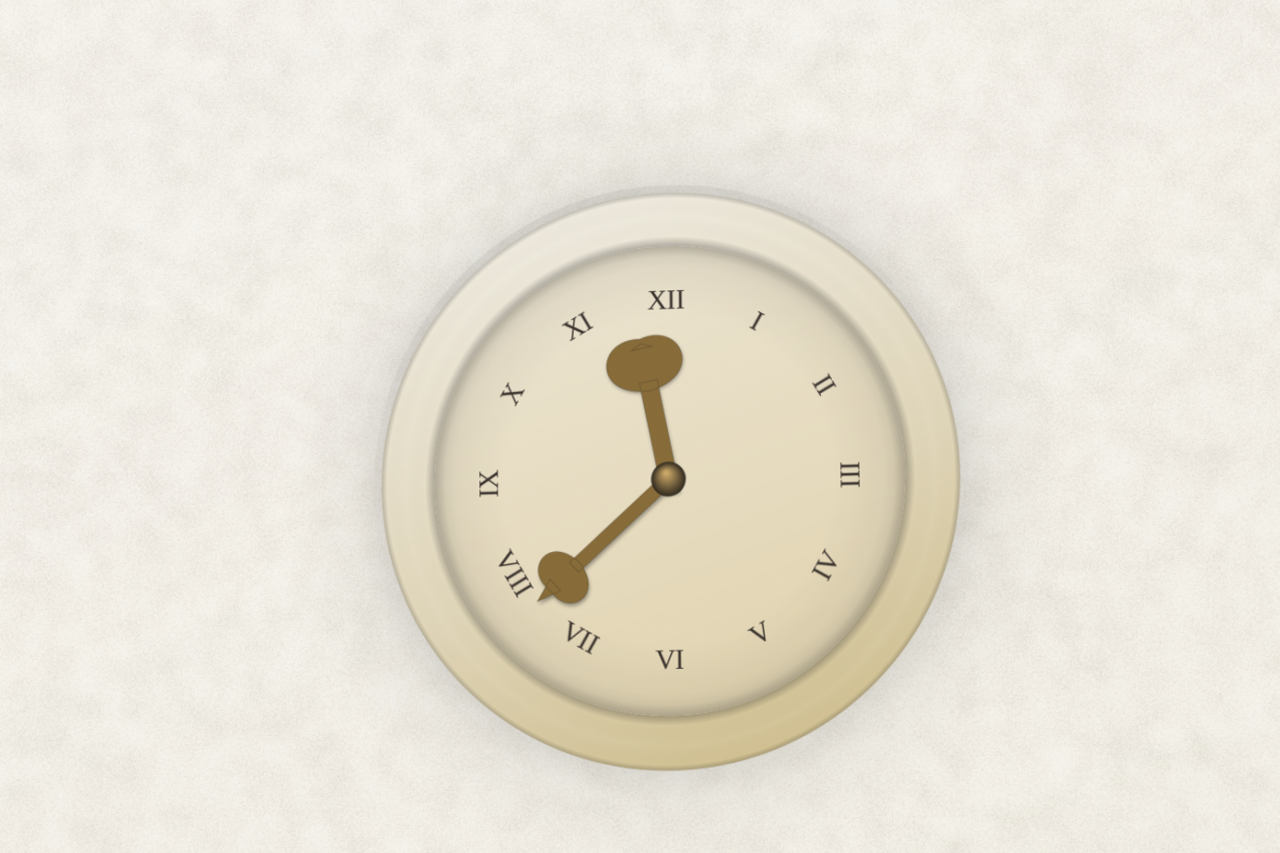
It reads 11,38
